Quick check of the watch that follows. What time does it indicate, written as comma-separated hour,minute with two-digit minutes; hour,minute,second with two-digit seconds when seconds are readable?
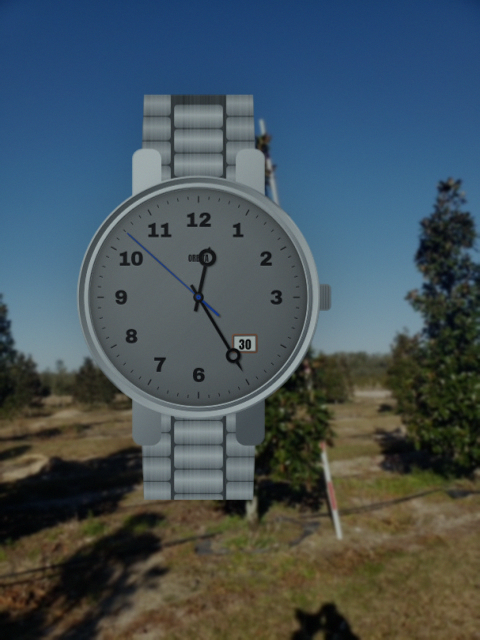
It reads 12,24,52
